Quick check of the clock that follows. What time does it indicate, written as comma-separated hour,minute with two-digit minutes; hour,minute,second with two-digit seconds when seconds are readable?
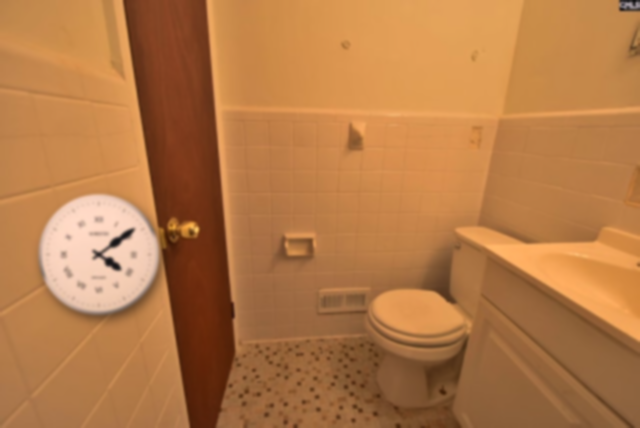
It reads 4,09
